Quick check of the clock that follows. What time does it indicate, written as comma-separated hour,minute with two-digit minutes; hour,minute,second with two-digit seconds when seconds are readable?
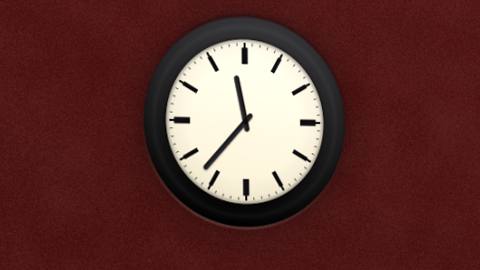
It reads 11,37
